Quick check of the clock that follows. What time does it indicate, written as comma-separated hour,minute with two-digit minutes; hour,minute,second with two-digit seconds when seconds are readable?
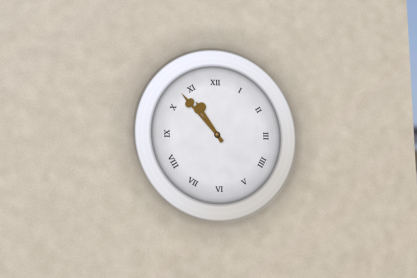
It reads 10,53
